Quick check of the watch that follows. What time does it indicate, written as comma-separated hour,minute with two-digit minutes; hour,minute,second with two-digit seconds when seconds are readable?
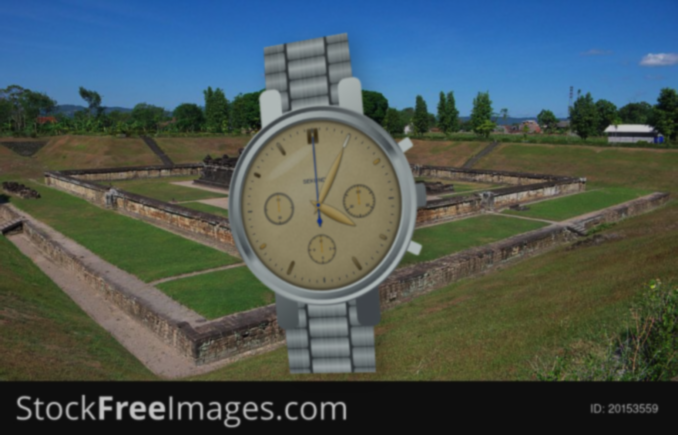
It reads 4,05
